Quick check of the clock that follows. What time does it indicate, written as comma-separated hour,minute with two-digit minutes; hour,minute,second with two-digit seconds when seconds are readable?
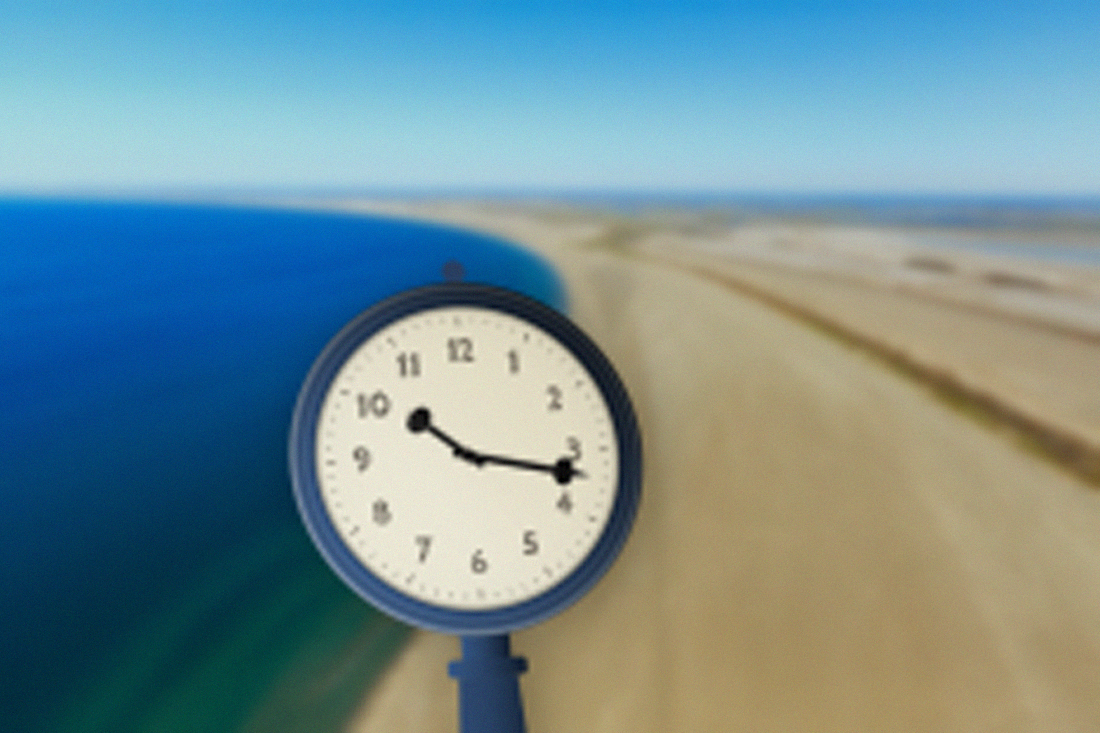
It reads 10,17
